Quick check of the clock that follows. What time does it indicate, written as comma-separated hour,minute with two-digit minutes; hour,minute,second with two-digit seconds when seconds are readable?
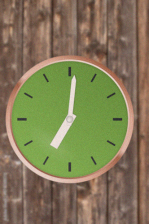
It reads 7,01
